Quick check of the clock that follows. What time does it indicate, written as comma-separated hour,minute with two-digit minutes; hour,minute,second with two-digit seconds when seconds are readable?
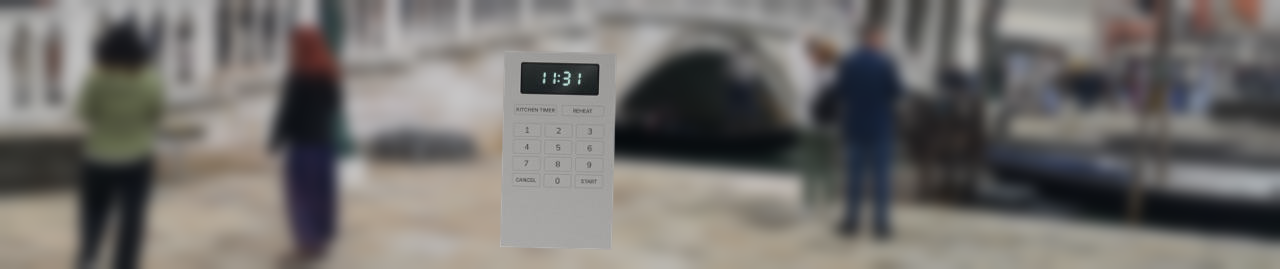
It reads 11,31
